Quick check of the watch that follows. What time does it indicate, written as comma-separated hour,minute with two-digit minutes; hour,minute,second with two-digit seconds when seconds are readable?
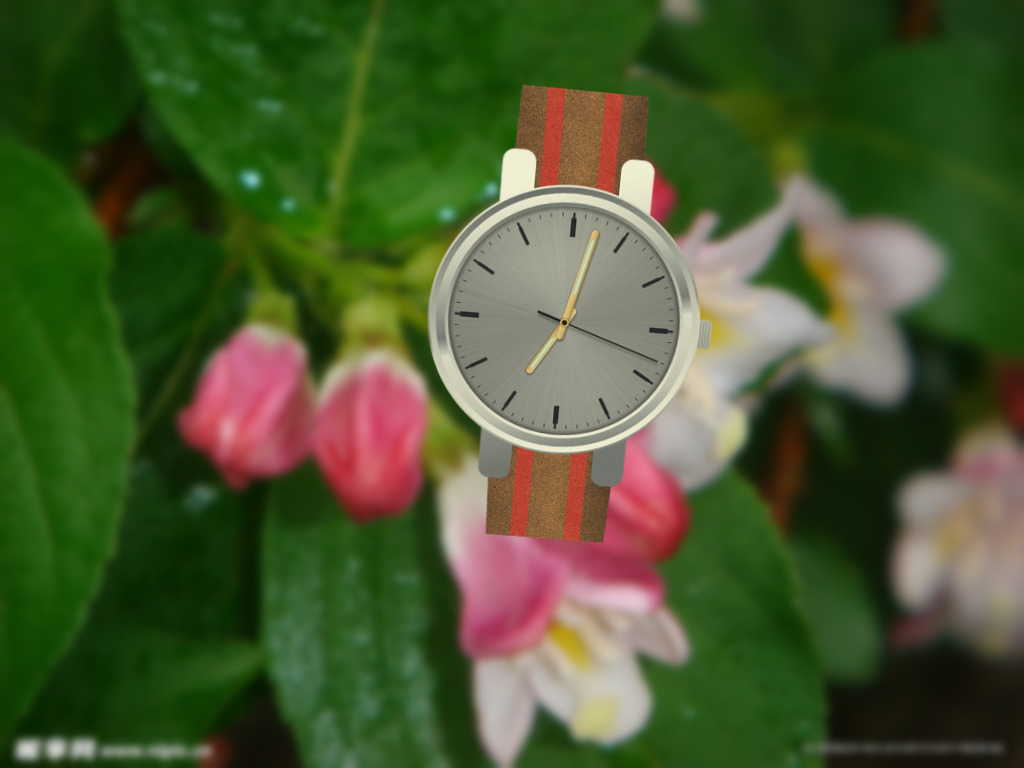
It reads 7,02,18
